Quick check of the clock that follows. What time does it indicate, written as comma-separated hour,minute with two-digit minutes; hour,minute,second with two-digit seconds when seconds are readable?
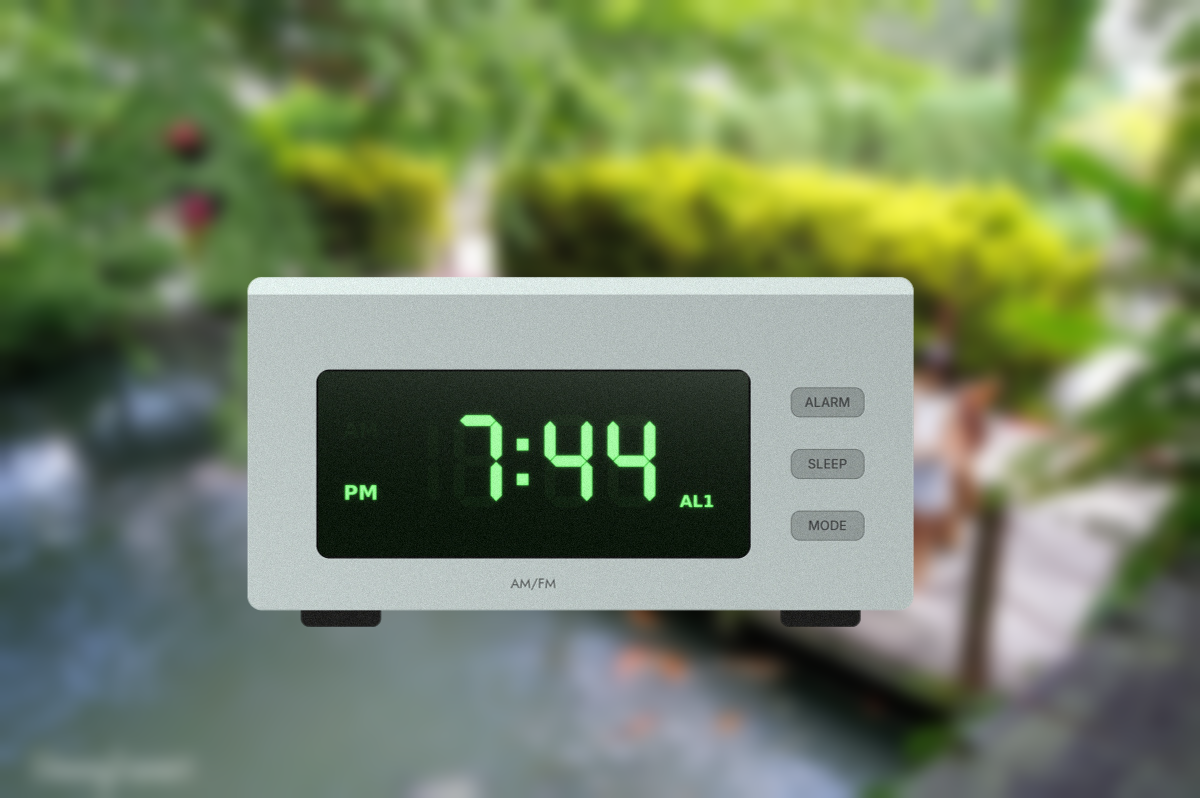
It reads 7,44
